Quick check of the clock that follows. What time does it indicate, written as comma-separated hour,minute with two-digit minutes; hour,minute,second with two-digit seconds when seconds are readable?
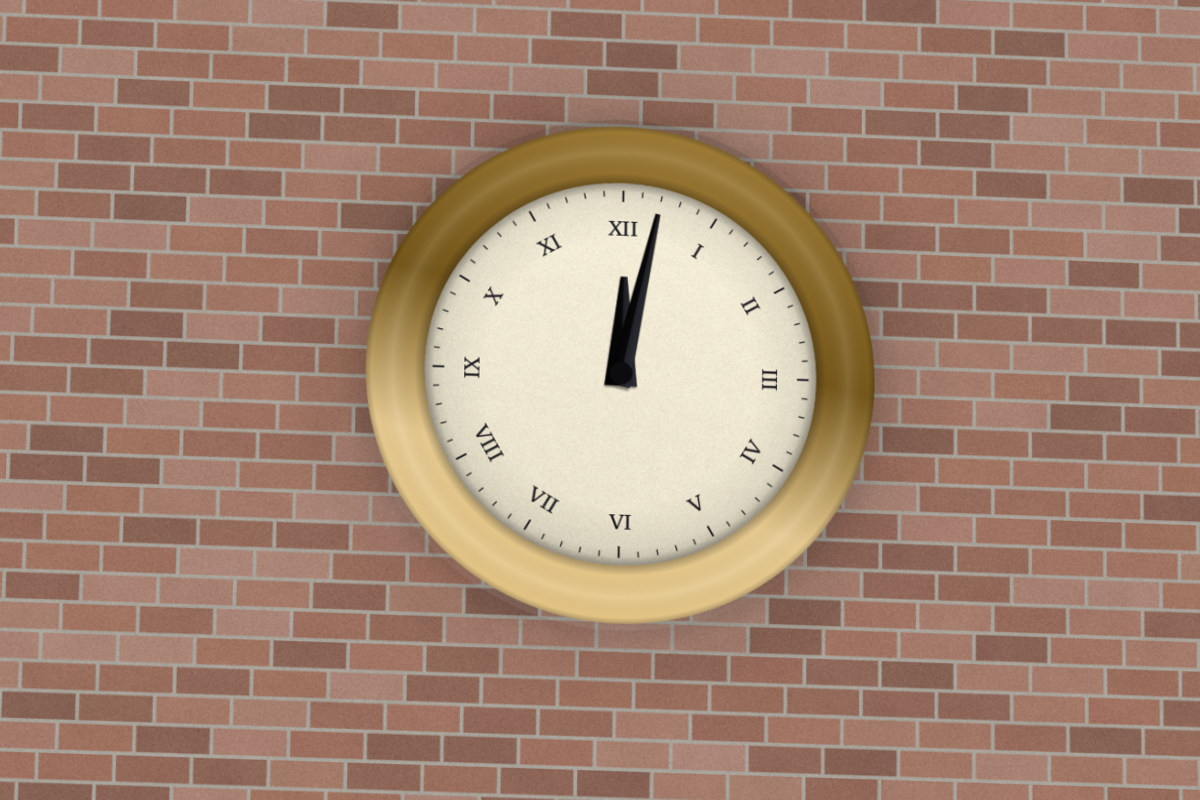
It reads 12,02
